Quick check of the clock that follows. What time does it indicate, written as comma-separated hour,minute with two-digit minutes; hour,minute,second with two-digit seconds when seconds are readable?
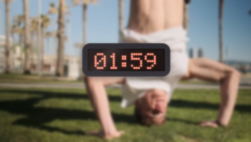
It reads 1,59
